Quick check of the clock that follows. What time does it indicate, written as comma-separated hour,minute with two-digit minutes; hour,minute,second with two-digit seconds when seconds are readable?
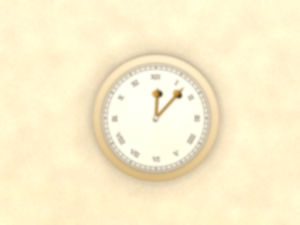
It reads 12,07
